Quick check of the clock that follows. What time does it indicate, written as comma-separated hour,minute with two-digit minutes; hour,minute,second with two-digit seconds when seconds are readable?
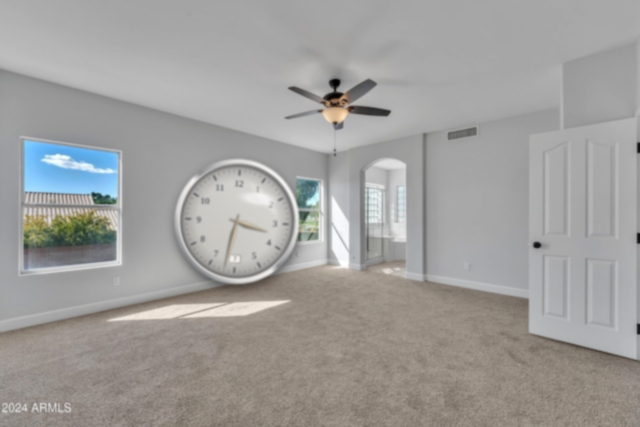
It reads 3,32
